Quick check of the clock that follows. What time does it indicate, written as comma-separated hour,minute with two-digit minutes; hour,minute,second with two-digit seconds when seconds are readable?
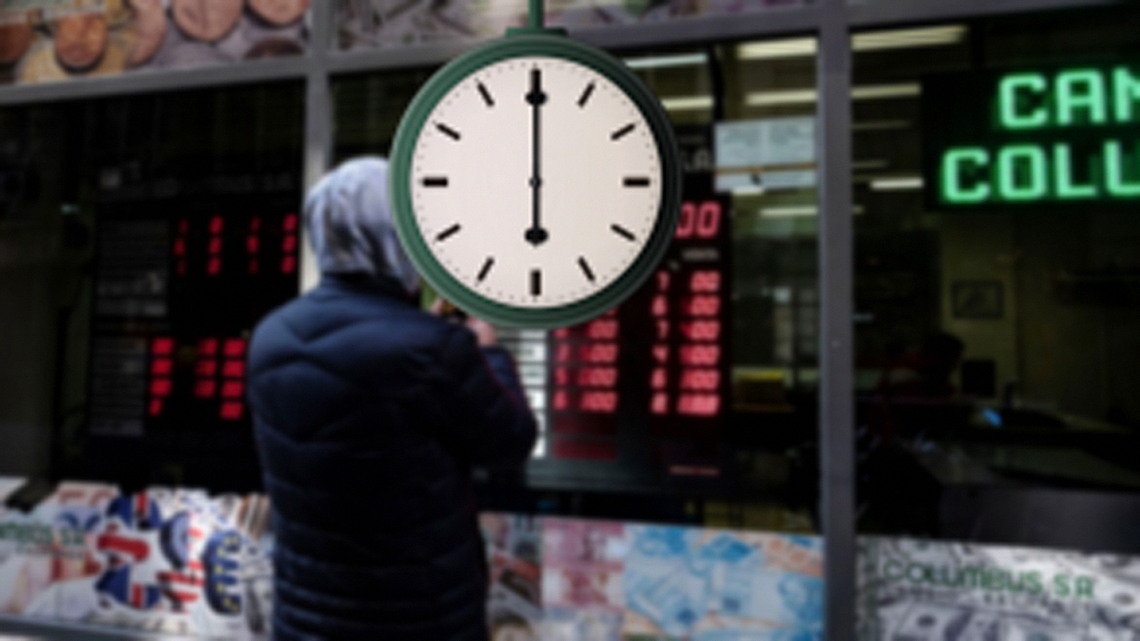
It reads 6,00
